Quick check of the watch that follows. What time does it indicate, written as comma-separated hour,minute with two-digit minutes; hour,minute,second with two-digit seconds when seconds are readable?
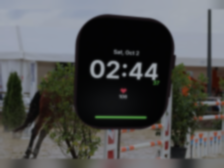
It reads 2,44
